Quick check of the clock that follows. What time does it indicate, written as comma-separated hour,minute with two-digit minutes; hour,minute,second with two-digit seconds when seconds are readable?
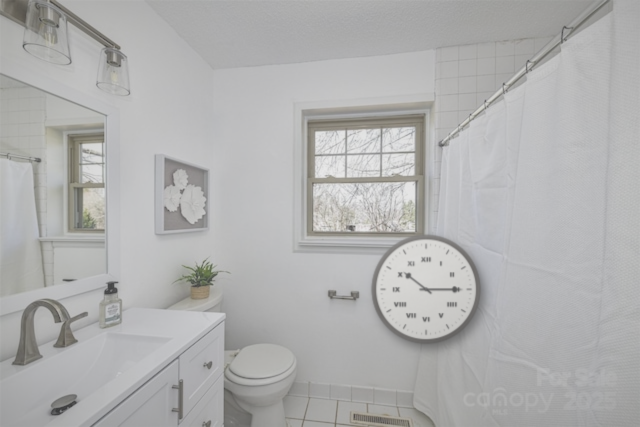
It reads 10,15
